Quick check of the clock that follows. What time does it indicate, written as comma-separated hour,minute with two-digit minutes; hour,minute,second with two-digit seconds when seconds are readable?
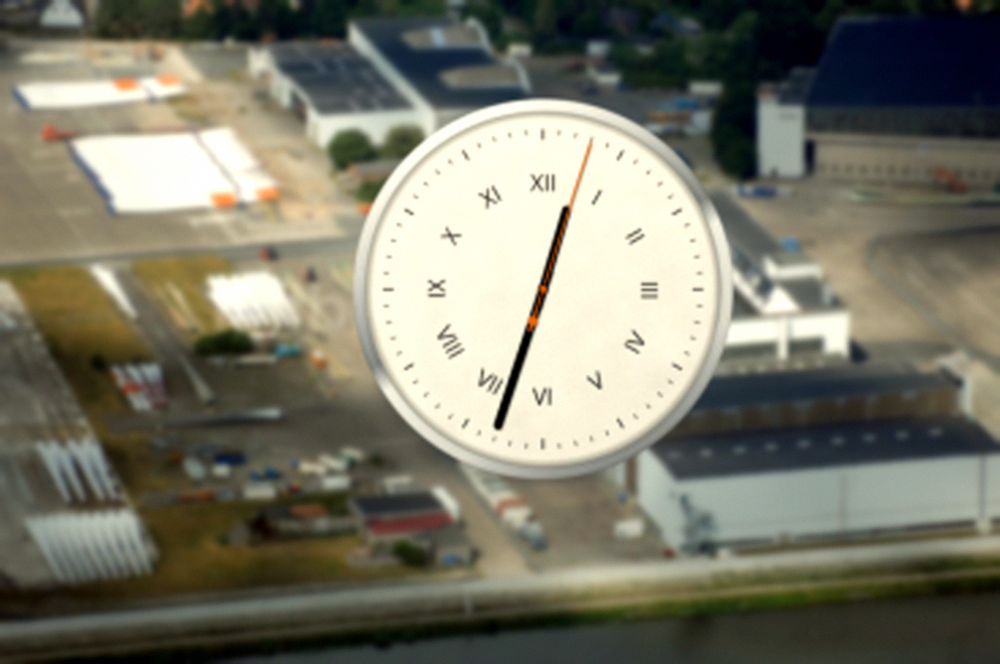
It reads 12,33,03
